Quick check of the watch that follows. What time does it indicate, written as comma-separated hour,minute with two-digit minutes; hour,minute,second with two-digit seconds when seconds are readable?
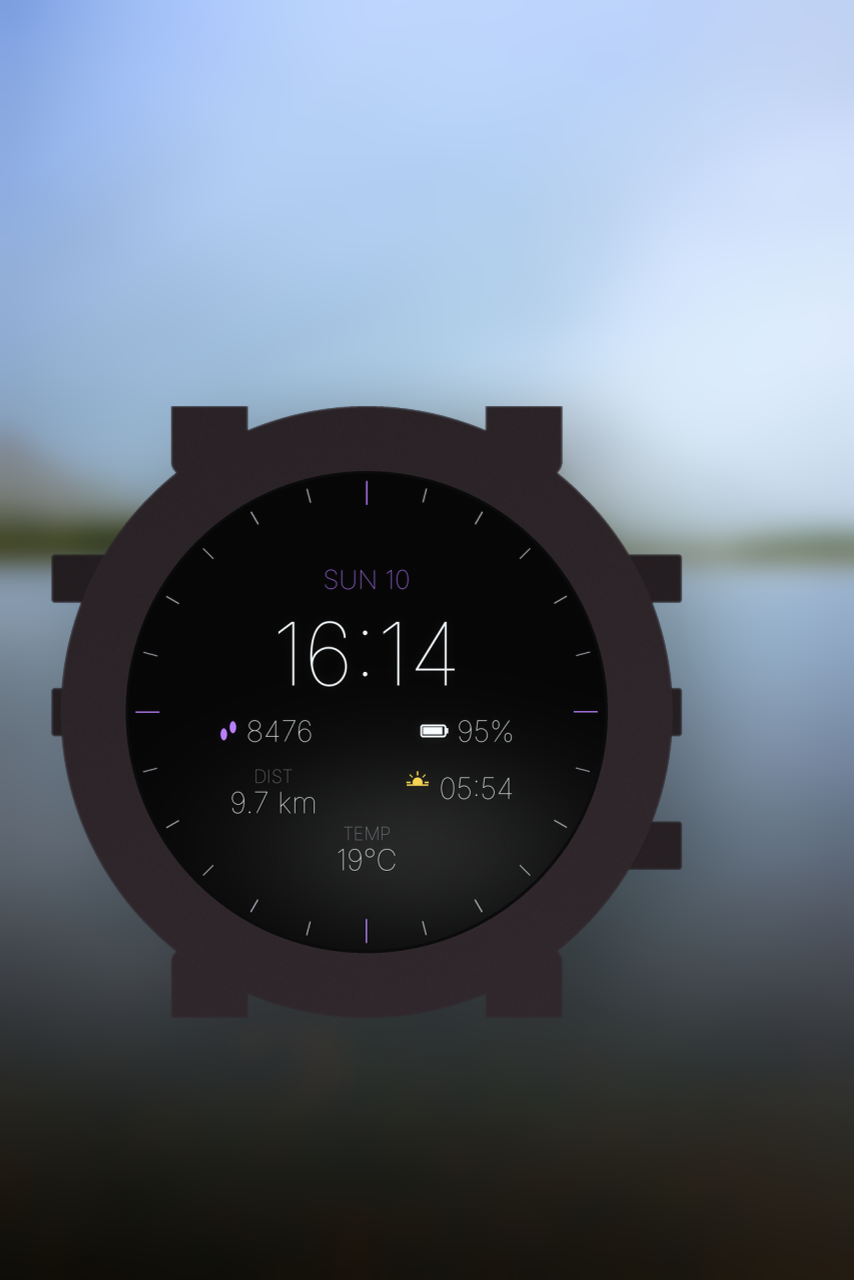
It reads 16,14
